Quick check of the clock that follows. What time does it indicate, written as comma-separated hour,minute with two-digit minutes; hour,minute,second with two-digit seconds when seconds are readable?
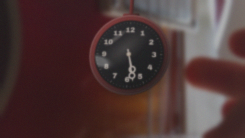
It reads 5,28
